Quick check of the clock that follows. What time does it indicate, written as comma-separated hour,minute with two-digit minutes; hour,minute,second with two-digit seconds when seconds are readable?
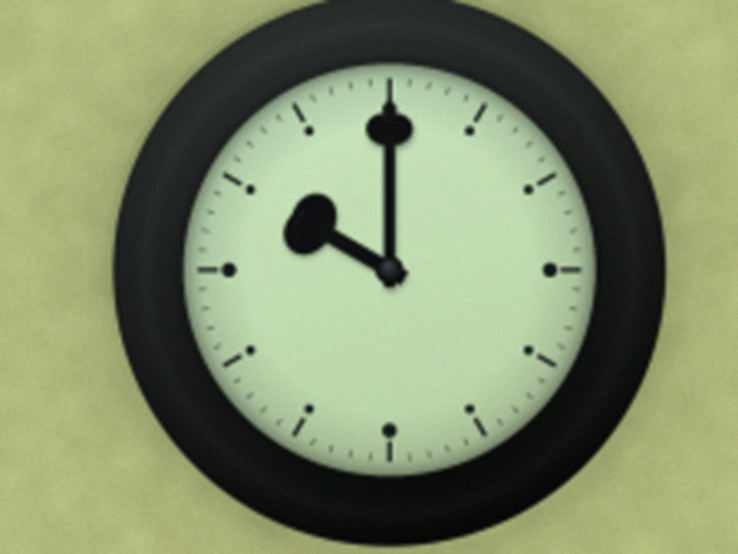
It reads 10,00
